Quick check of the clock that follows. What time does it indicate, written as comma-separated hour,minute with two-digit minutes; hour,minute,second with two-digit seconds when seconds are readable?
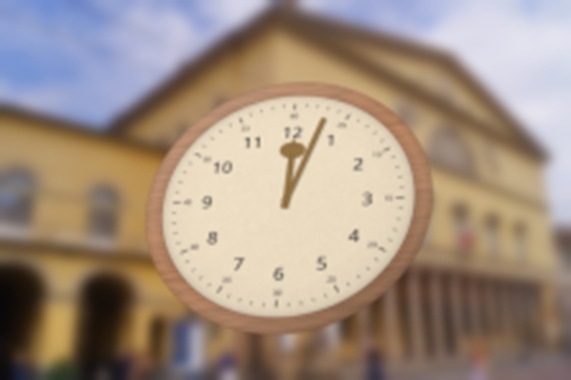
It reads 12,03
